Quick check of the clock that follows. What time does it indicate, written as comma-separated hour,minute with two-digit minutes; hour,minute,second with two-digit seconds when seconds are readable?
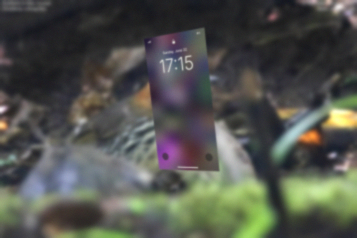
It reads 17,15
